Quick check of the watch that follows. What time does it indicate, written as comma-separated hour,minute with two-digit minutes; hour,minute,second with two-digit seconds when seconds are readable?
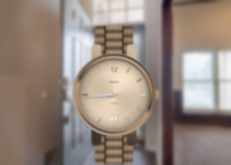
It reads 8,44
